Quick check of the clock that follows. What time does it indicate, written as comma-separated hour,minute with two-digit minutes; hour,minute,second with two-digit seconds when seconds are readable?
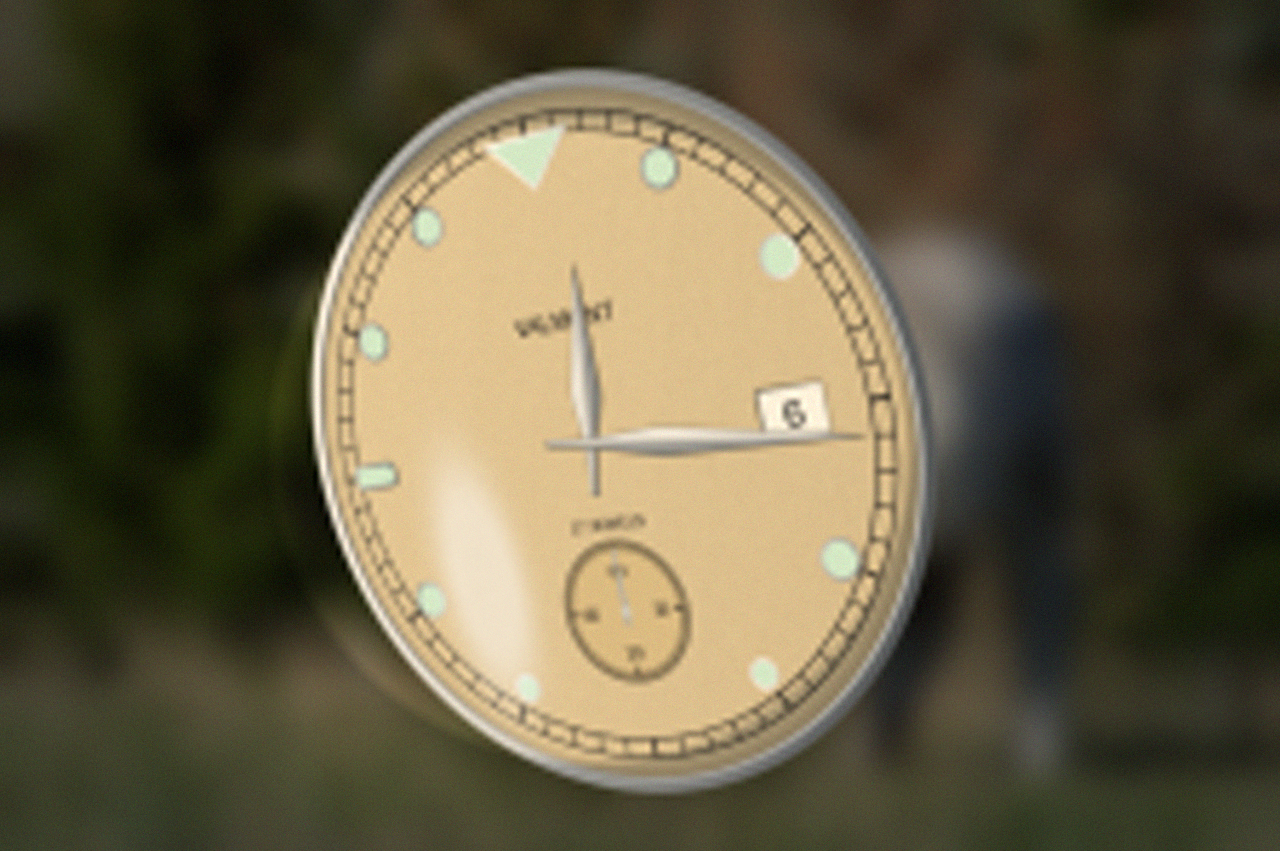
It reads 12,16
